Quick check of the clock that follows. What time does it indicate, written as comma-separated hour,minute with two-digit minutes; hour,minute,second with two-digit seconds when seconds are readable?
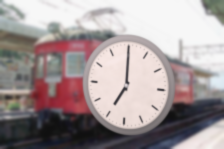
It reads 7,00
